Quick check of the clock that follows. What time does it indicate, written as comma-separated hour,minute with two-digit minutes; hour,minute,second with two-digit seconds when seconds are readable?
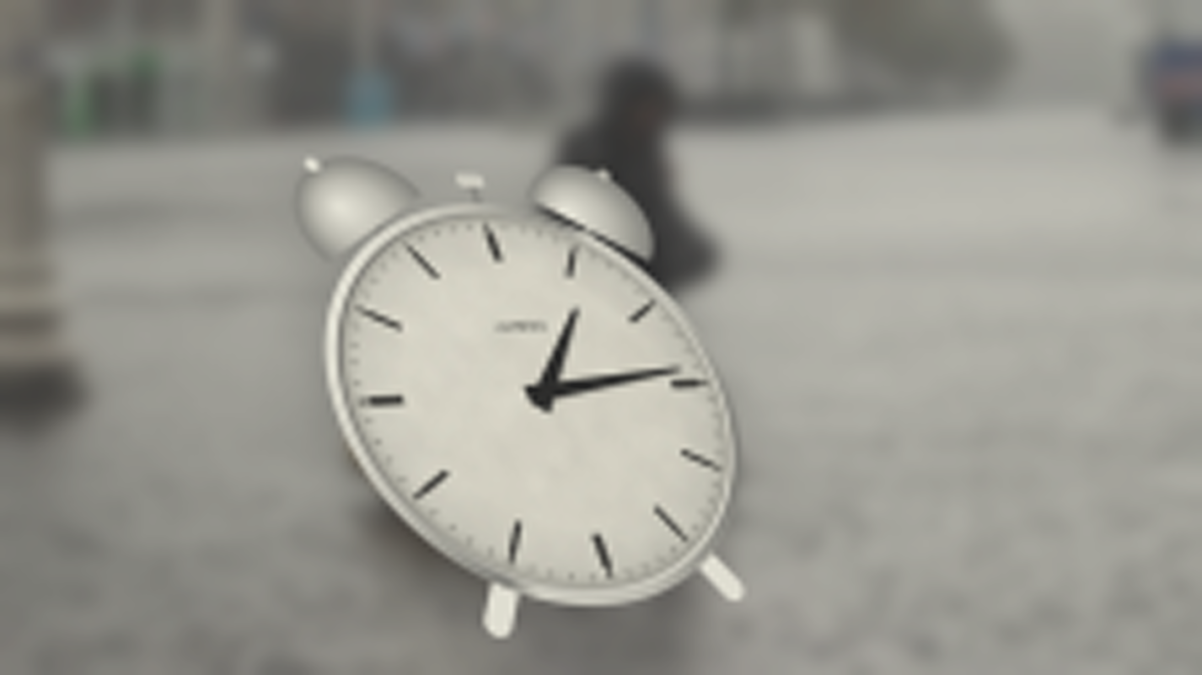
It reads 1,14
